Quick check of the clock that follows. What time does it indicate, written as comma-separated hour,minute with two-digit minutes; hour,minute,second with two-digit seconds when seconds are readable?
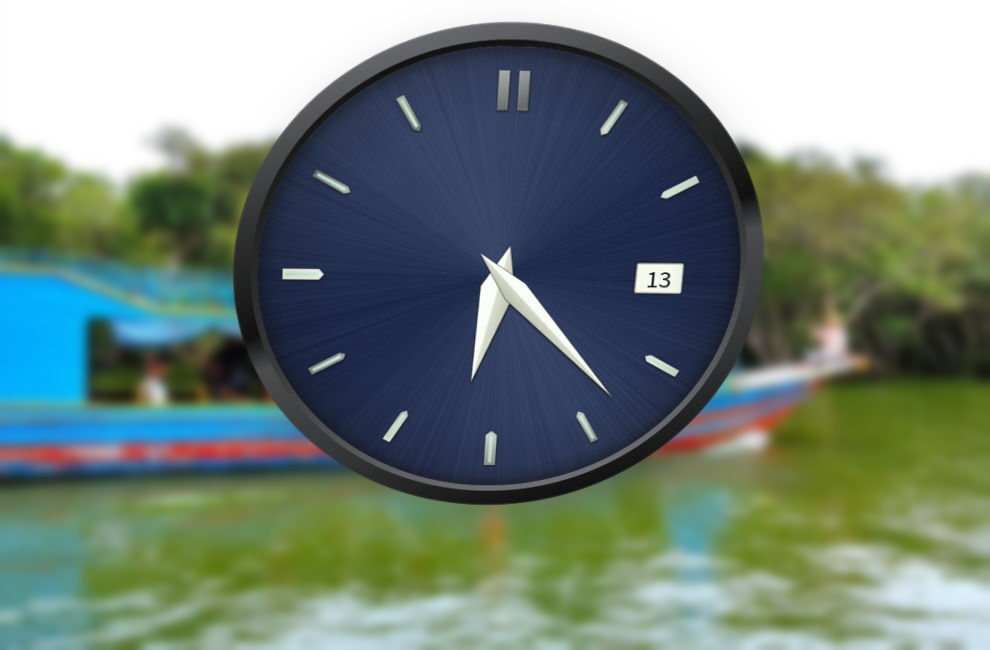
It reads 6,23
